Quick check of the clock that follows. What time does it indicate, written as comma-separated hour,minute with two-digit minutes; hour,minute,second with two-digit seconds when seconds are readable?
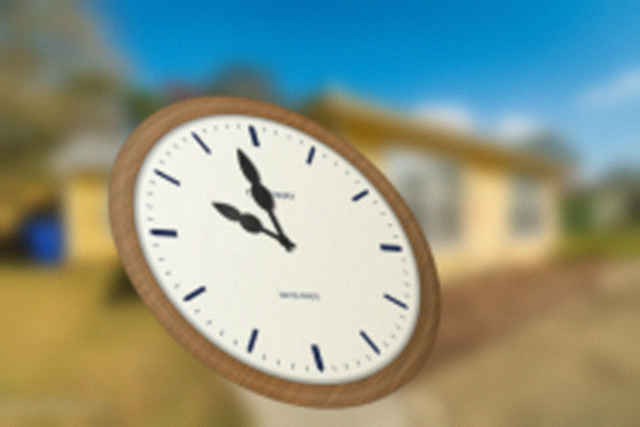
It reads 9,58
